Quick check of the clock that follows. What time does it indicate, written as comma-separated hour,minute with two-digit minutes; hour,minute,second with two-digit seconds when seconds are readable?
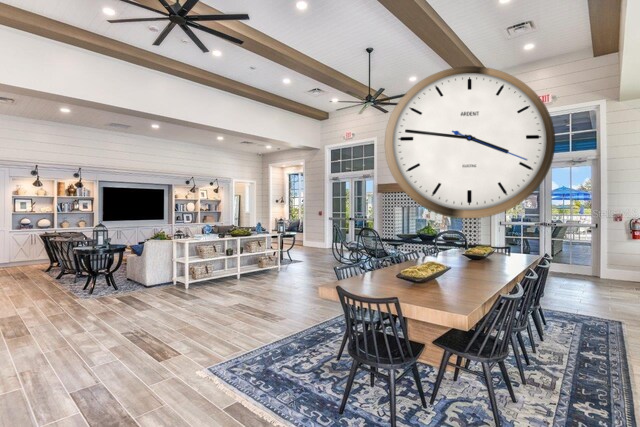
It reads 3,46,19
